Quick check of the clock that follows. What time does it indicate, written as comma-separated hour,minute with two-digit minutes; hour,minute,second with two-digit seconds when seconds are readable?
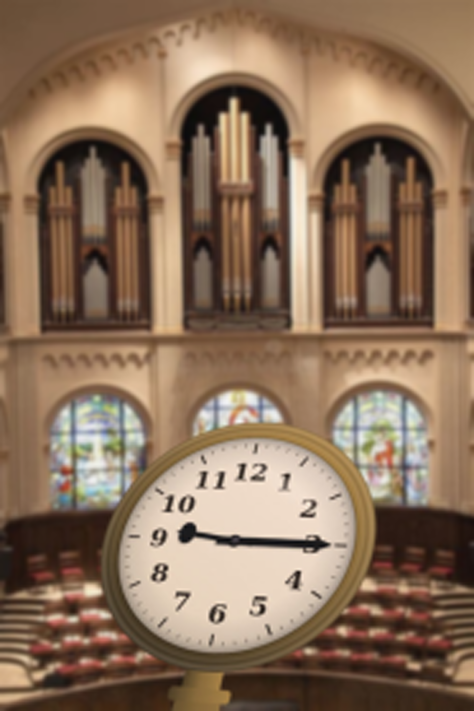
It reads 9,15
